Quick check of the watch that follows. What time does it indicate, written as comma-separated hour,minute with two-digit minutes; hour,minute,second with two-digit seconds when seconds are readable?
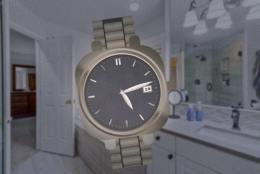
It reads 5,13
